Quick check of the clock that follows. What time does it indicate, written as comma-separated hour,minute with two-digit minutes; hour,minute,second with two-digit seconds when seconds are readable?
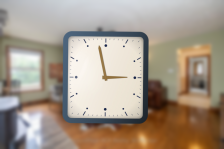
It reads 2,58
